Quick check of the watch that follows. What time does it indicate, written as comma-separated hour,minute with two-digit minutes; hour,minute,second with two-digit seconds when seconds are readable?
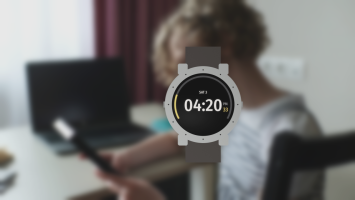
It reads 4,20
